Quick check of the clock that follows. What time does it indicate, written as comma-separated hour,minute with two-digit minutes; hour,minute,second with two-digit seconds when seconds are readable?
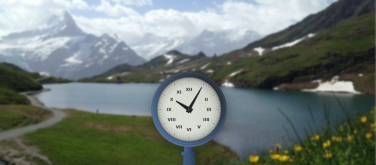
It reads 10,05
